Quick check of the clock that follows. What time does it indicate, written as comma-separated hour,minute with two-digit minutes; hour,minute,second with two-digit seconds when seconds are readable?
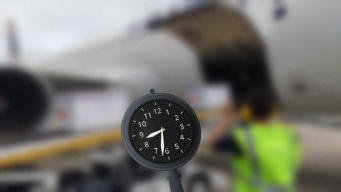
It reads 8,32
